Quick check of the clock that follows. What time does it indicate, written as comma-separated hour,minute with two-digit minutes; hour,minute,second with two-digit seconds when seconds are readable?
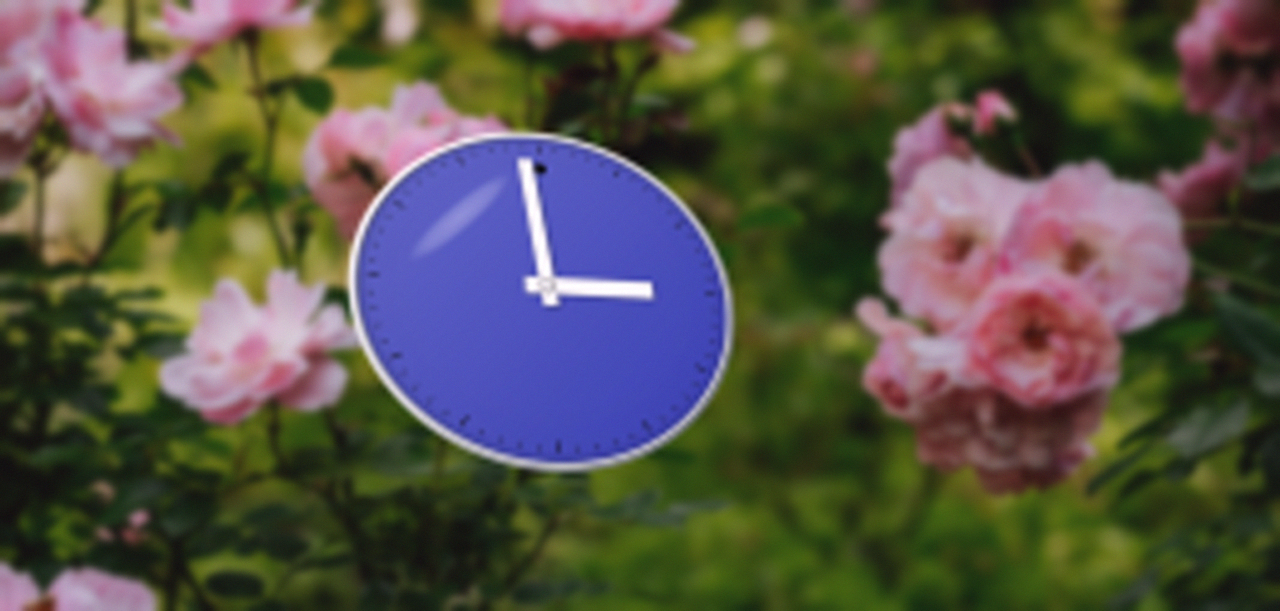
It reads 2,59
